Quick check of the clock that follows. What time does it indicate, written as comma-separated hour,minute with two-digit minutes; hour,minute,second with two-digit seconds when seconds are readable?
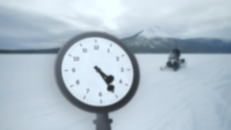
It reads 4,25
